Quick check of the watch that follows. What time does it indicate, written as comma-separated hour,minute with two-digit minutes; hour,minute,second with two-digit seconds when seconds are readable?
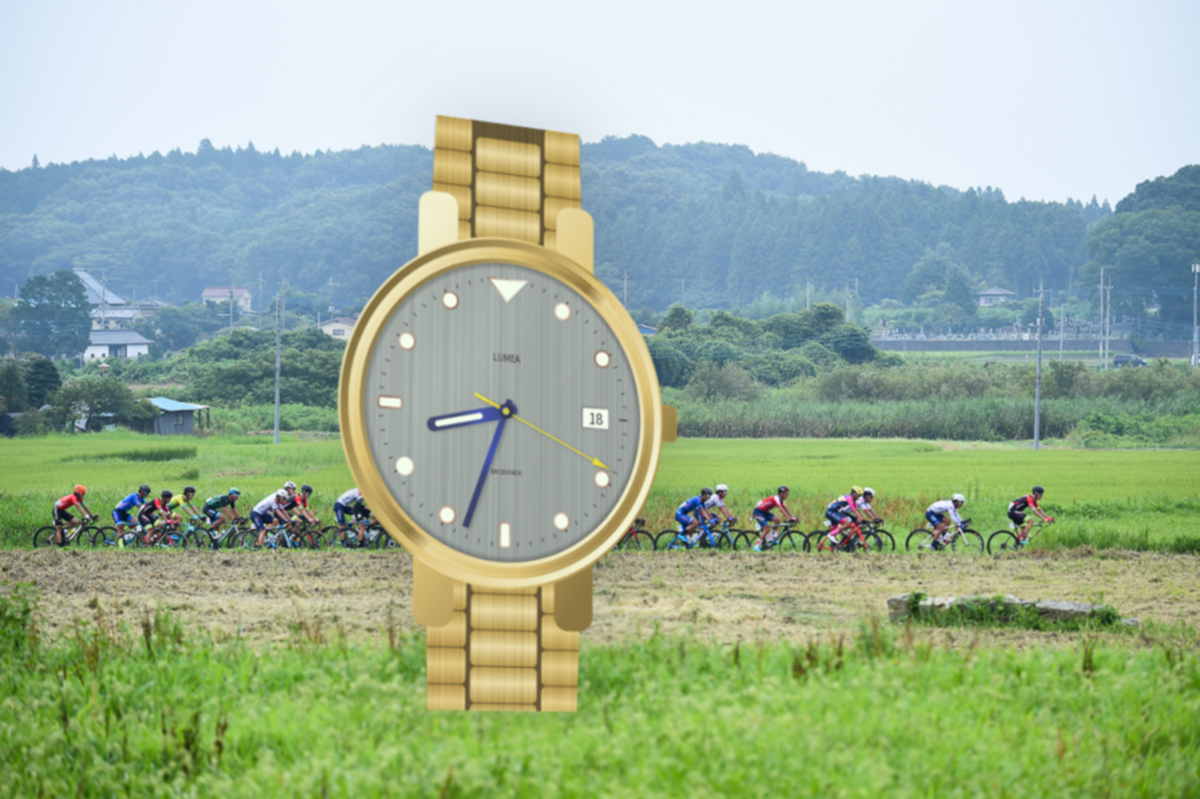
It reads 8,33,19
